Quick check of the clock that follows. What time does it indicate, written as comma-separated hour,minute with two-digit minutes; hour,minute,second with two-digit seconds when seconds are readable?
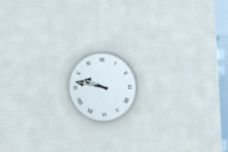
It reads 9,47
